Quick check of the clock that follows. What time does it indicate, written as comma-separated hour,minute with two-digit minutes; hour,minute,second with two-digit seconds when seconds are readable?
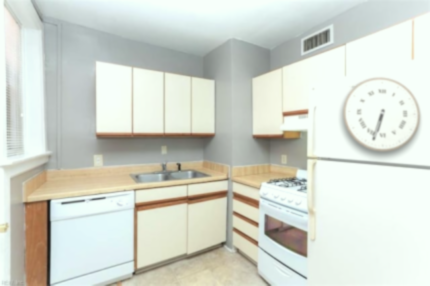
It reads 6,33
